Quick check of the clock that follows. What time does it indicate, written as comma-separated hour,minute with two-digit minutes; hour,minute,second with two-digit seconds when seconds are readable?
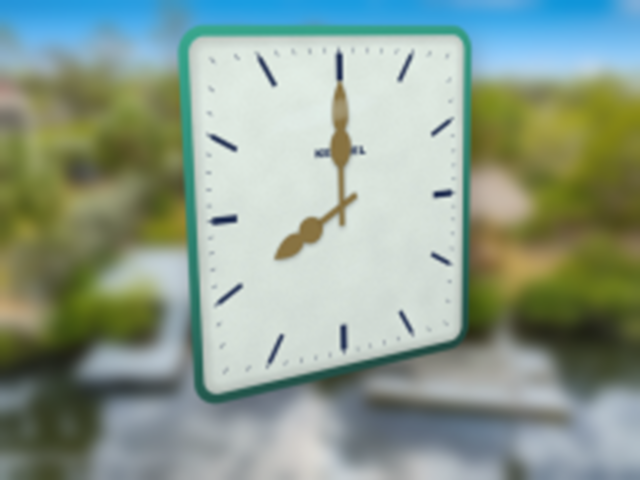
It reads 8,00
